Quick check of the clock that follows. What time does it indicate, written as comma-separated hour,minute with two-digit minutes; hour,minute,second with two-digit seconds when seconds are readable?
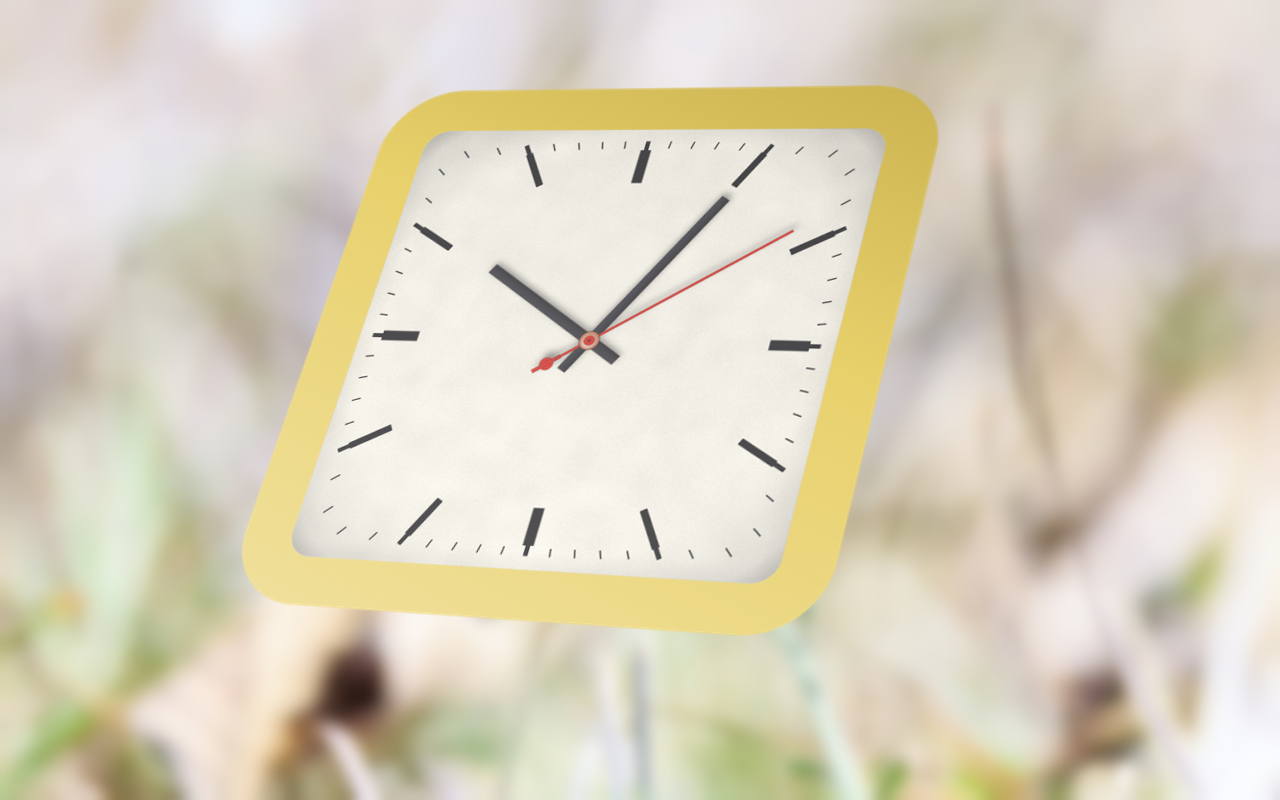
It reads 10,05,09
